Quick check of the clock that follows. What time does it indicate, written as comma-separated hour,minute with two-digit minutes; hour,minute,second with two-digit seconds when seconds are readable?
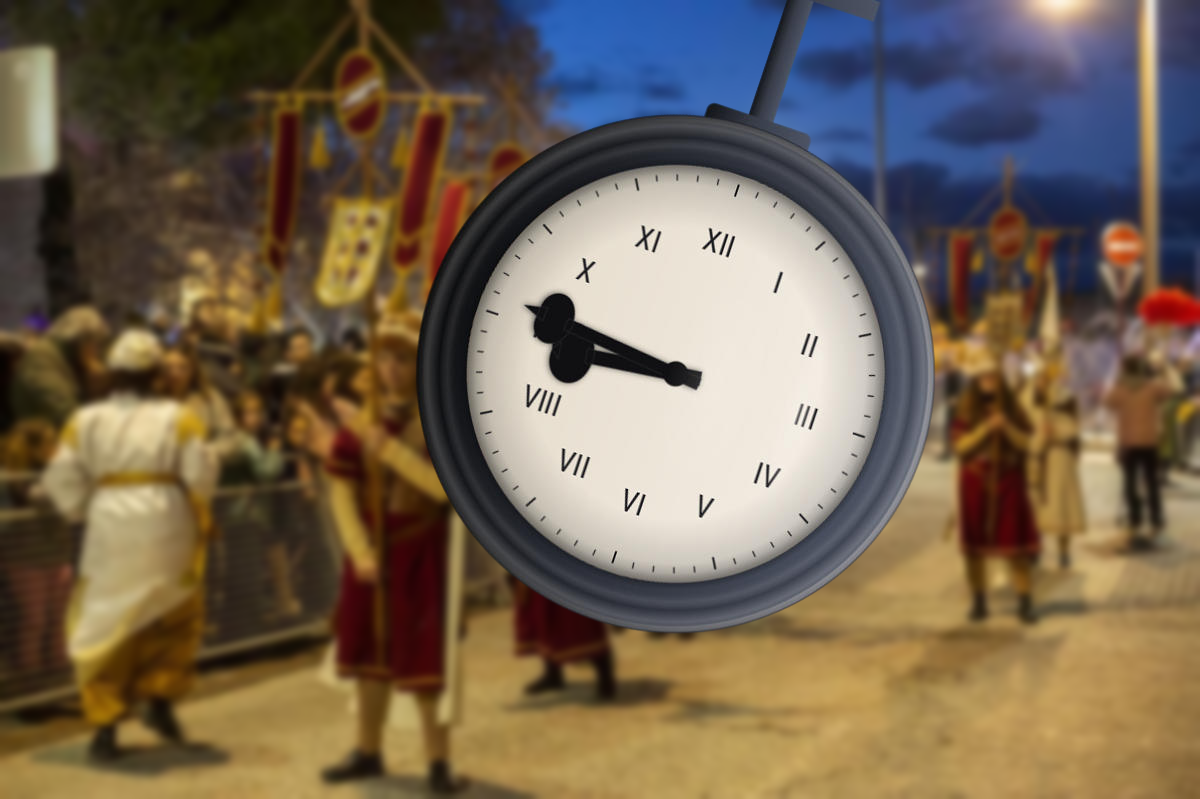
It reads 8,46
